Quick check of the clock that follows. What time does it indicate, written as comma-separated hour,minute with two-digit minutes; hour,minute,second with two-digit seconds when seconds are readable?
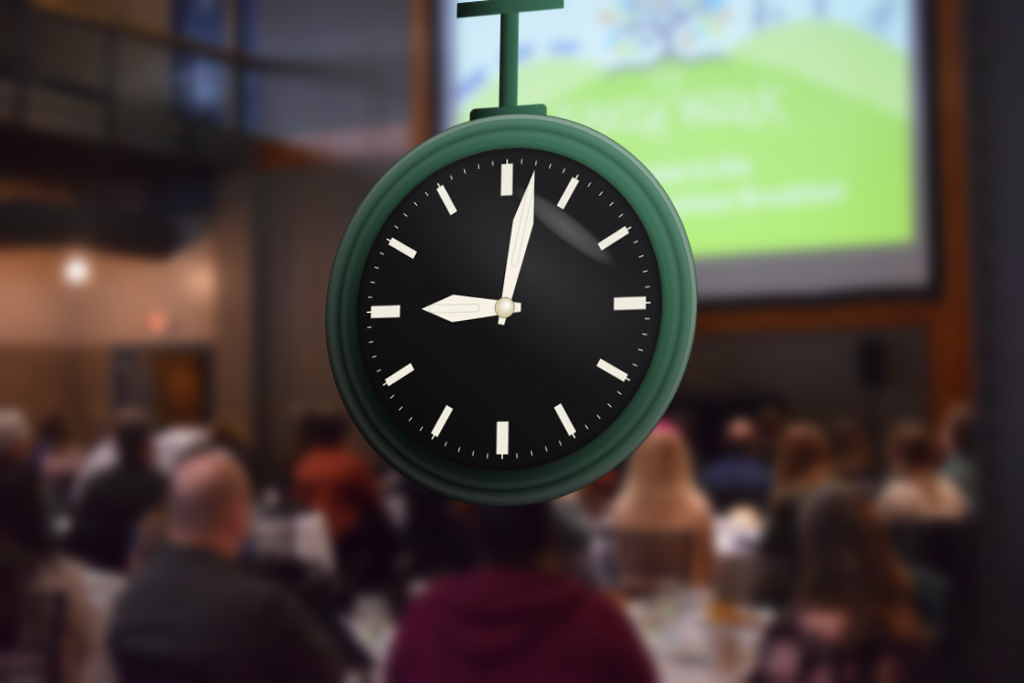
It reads 9,02
